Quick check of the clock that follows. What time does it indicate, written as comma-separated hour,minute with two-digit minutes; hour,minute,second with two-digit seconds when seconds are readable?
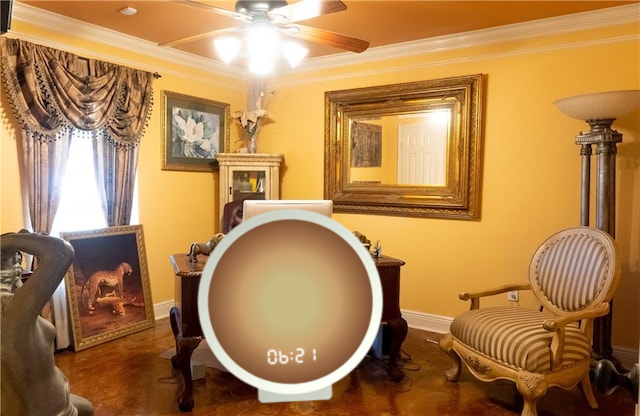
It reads 6,21
